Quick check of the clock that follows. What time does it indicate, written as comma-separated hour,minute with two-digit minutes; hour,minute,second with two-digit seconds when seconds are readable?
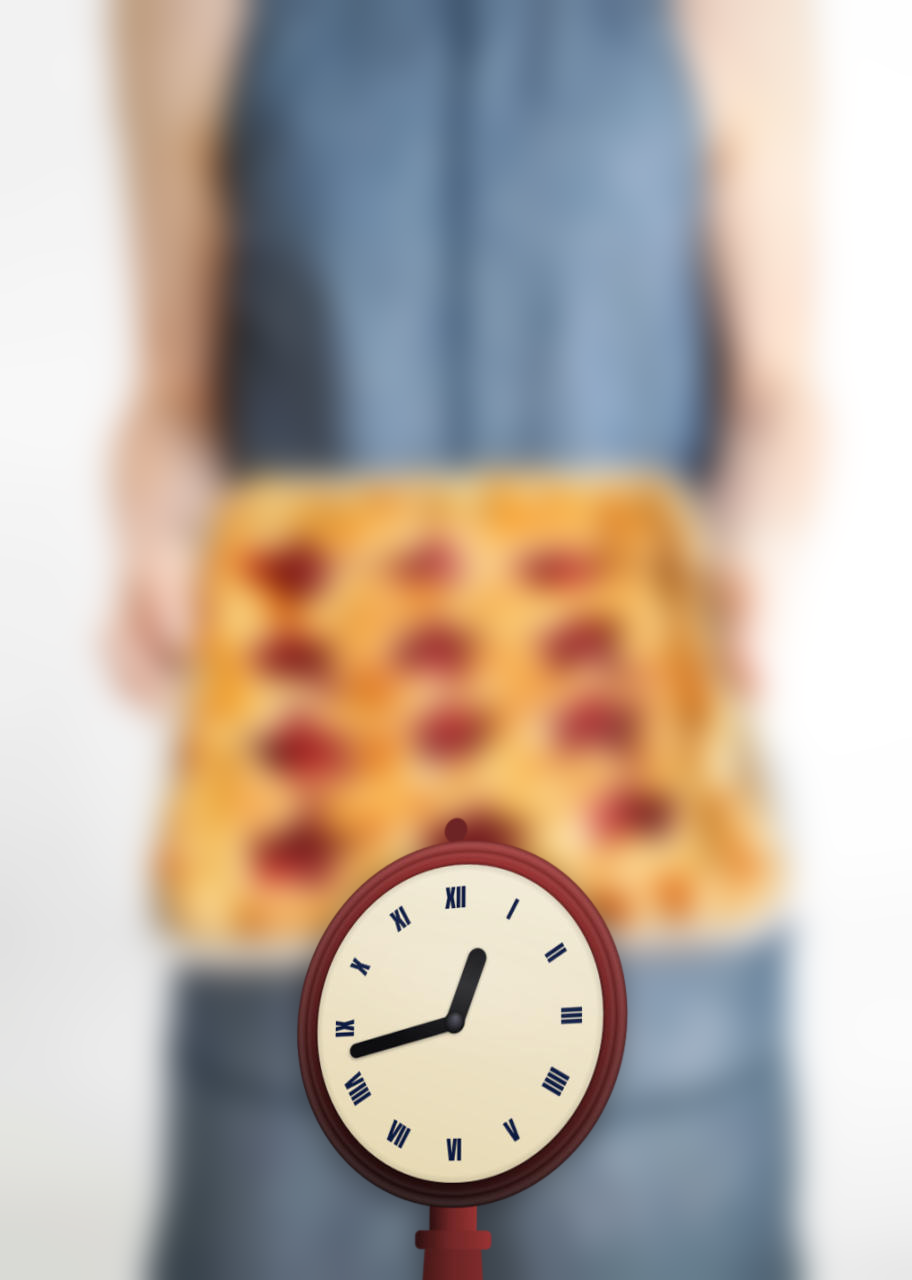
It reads 12,43
